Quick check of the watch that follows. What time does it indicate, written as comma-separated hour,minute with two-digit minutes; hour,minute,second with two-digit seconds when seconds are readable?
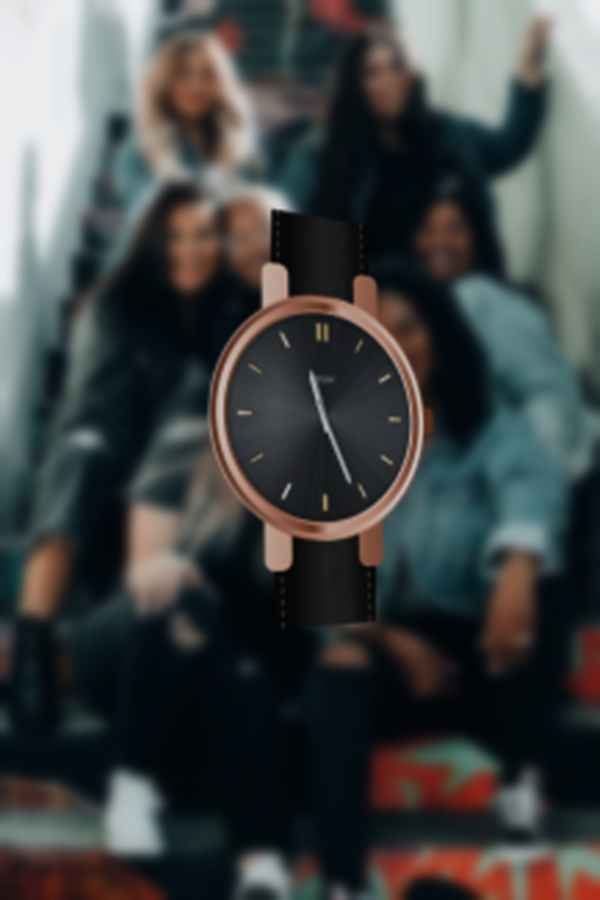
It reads 11,26
